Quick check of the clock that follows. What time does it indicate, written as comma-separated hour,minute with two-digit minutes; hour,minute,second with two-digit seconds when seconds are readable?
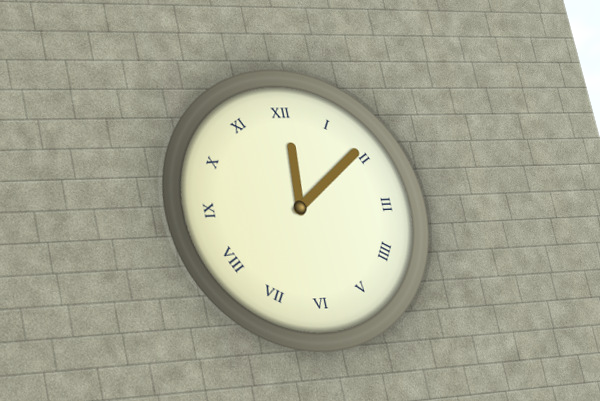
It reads 12,09
